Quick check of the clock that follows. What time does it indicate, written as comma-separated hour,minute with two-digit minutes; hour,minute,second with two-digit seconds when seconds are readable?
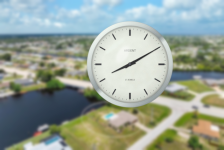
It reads 8,10
